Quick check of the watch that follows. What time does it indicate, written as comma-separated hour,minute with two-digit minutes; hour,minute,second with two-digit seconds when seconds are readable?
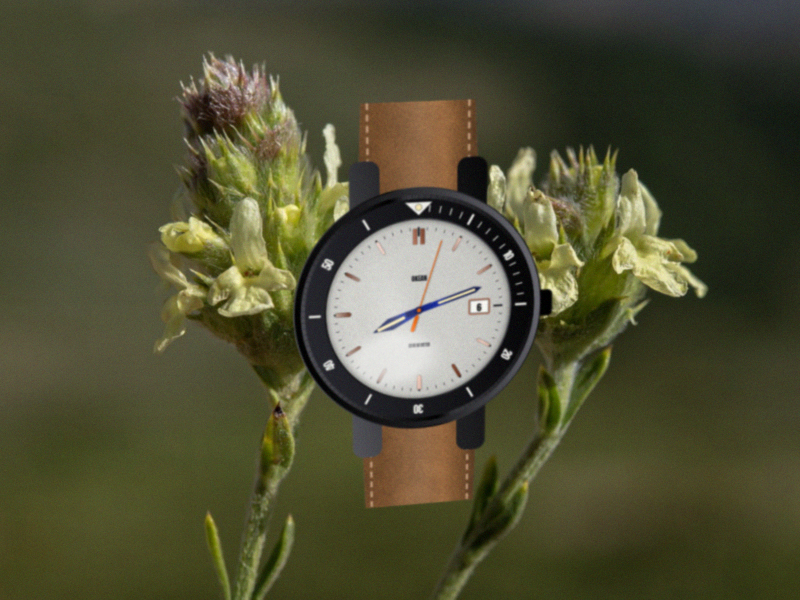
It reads 8,12,03
